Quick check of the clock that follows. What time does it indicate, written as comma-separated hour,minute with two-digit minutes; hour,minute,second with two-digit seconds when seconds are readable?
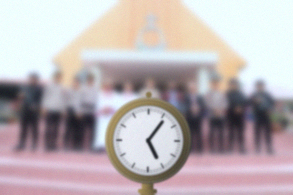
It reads 5,06
